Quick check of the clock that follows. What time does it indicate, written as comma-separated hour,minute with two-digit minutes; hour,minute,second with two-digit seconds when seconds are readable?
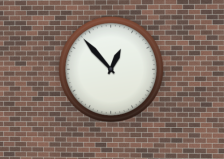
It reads 12,53
